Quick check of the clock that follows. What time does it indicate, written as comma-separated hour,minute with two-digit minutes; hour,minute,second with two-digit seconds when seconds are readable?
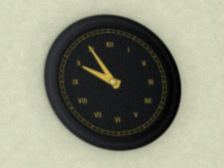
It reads 9,55
